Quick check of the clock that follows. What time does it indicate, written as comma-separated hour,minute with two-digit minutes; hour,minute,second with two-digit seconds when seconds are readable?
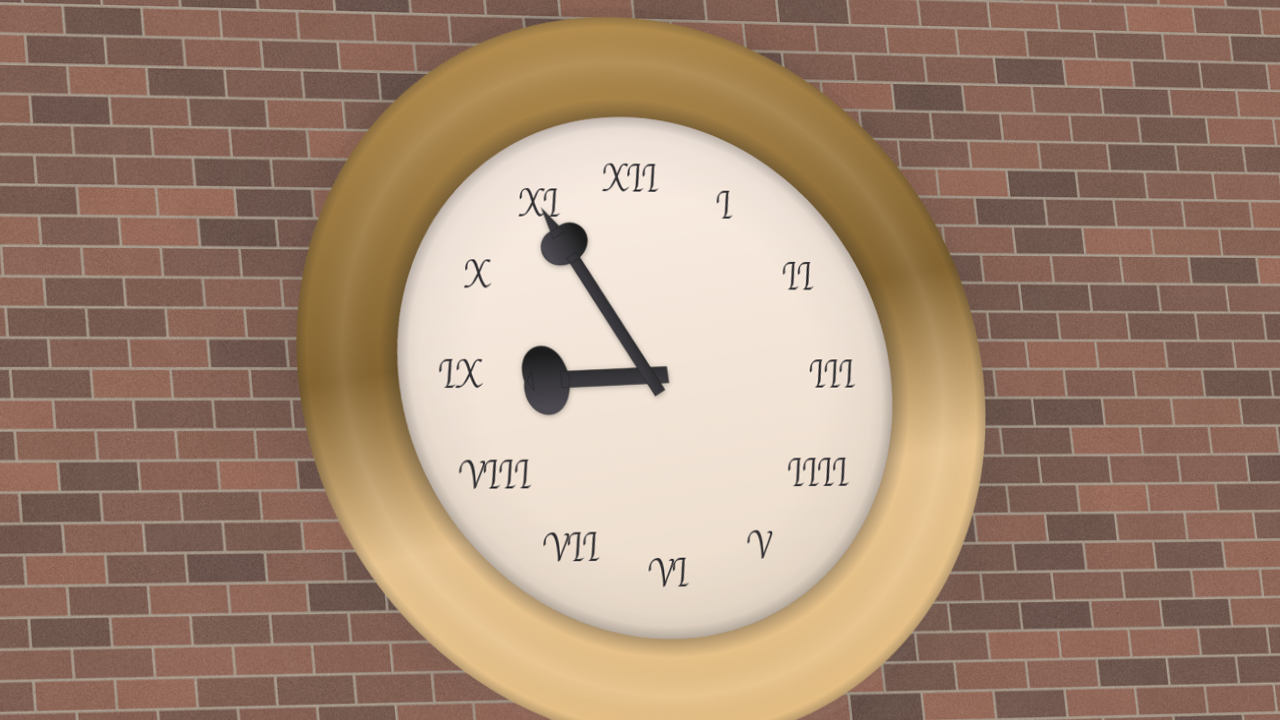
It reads 8,55
